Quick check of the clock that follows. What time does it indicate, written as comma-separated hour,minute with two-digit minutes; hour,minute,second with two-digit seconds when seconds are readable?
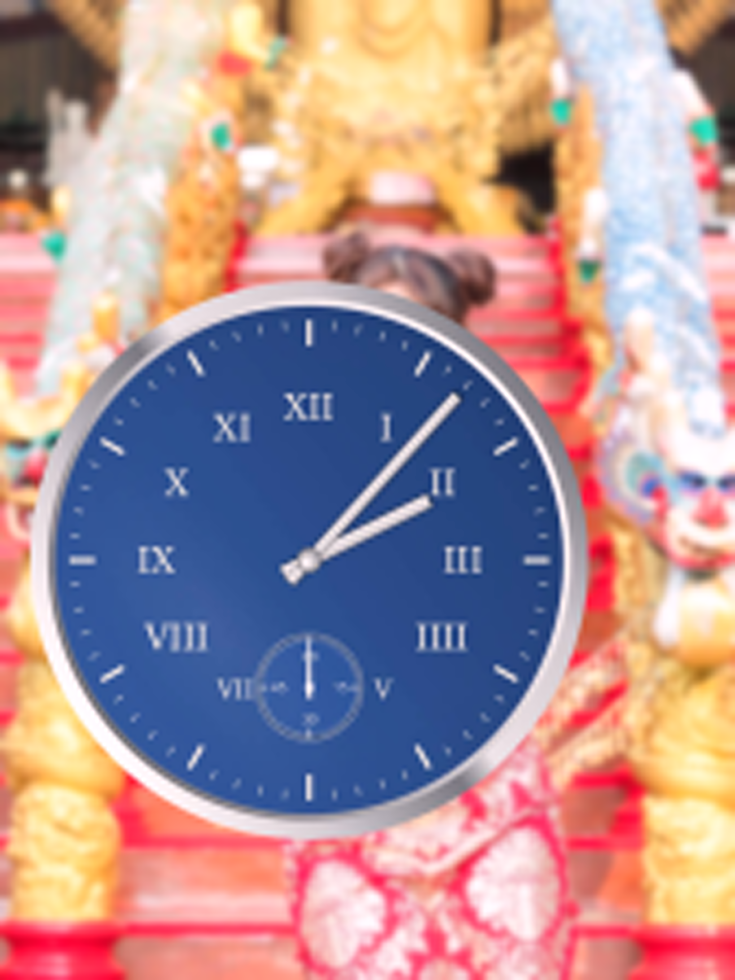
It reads 2,07
